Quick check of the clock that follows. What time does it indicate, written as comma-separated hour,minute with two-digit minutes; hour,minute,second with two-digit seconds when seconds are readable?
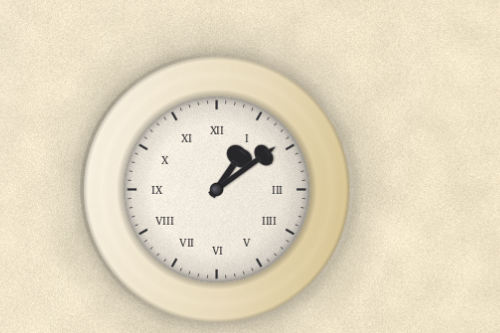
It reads 1,09
